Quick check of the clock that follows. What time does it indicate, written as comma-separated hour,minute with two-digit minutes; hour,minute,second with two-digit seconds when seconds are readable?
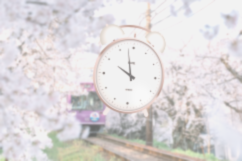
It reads 9,58
